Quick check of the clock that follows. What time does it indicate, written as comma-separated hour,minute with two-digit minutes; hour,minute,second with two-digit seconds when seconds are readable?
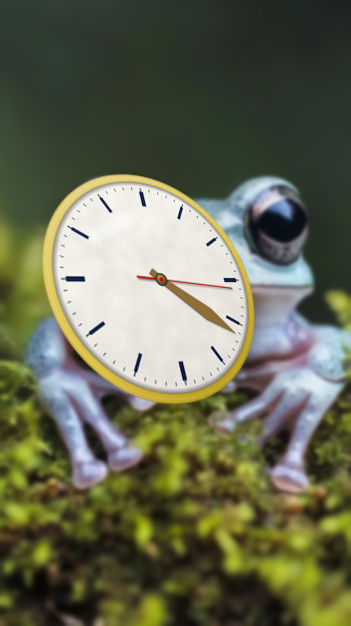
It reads 4,21,16
